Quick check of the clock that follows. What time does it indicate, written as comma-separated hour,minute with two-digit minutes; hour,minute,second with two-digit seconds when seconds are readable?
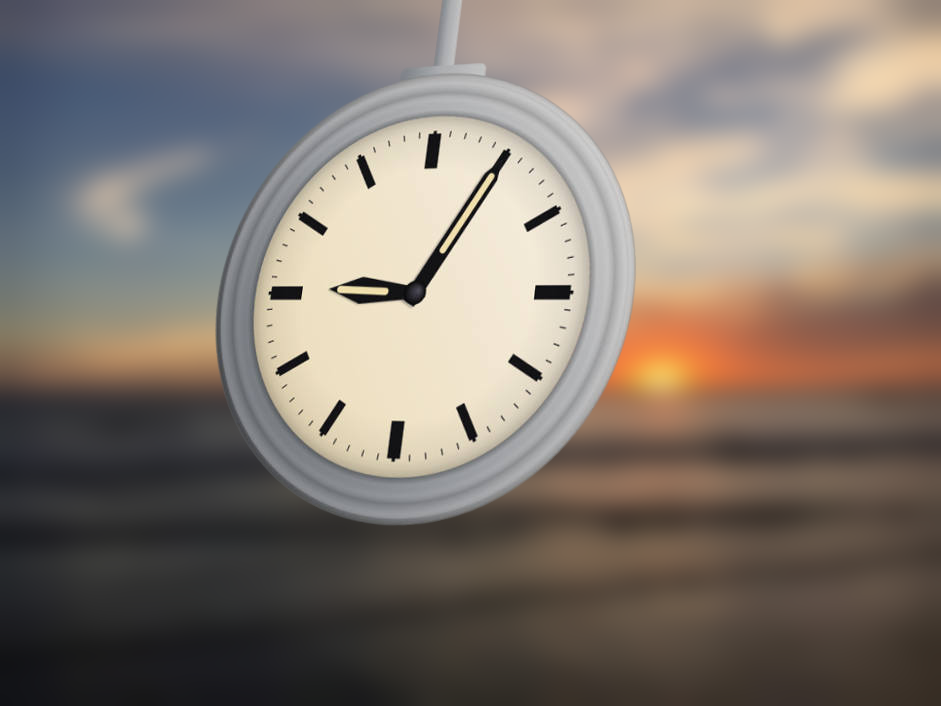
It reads 9,05
